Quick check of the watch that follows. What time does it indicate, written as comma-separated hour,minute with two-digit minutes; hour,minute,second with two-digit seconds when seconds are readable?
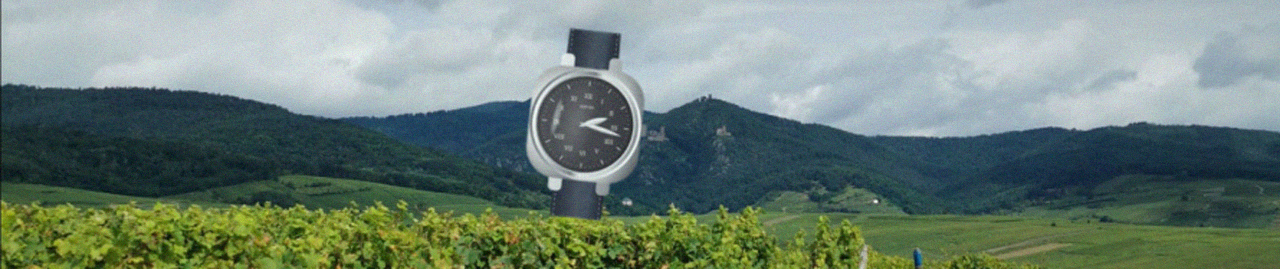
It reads 2,17
